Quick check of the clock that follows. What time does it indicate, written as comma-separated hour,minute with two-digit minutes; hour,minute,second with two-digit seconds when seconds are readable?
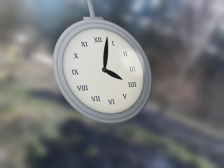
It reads 4,03
